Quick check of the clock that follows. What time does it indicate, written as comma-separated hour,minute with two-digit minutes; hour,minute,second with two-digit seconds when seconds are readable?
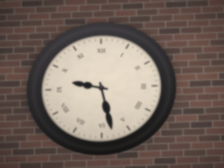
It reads 9,28
